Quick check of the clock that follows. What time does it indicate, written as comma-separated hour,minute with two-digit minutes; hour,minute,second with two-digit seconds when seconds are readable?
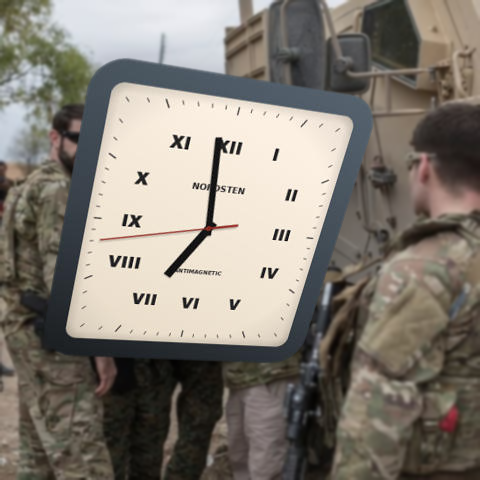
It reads 6,58,43
